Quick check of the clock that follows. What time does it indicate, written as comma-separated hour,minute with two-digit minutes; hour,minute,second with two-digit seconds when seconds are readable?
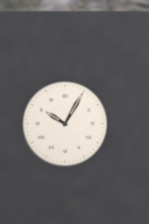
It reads 10,05
